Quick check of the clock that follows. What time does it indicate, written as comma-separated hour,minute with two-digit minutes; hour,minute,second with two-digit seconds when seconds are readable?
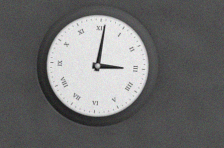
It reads 3,01
